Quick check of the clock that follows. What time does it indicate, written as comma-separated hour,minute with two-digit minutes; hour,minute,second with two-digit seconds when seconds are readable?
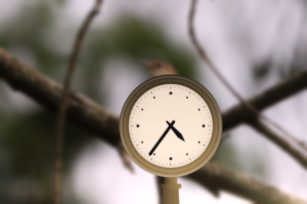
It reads 4,36
